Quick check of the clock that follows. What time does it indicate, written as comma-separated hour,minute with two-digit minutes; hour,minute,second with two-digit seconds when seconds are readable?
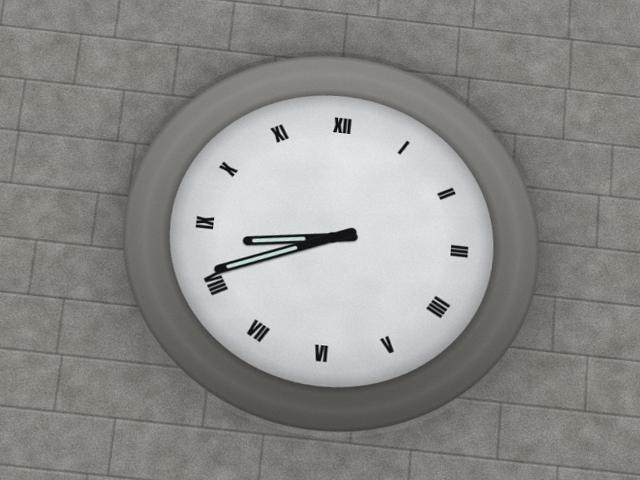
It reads 8,41
